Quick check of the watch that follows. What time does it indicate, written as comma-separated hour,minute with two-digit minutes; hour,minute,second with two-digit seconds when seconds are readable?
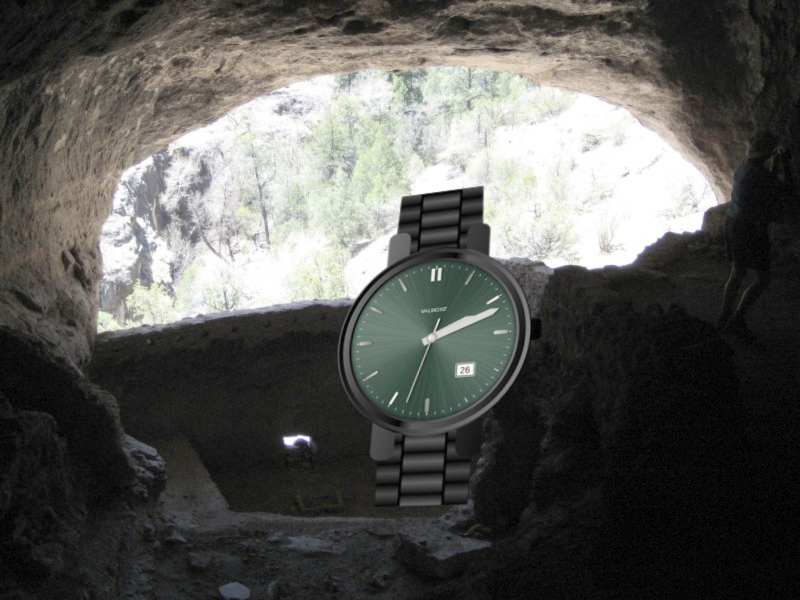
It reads 2,11,33
